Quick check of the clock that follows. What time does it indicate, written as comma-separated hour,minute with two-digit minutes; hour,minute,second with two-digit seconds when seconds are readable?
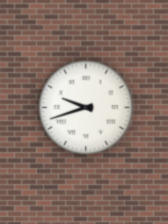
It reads 9,42
